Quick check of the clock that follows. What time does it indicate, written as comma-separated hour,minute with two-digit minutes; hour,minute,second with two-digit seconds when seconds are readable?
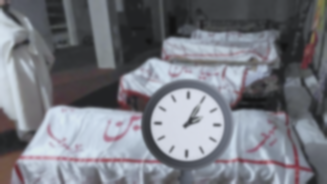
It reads 2,05
